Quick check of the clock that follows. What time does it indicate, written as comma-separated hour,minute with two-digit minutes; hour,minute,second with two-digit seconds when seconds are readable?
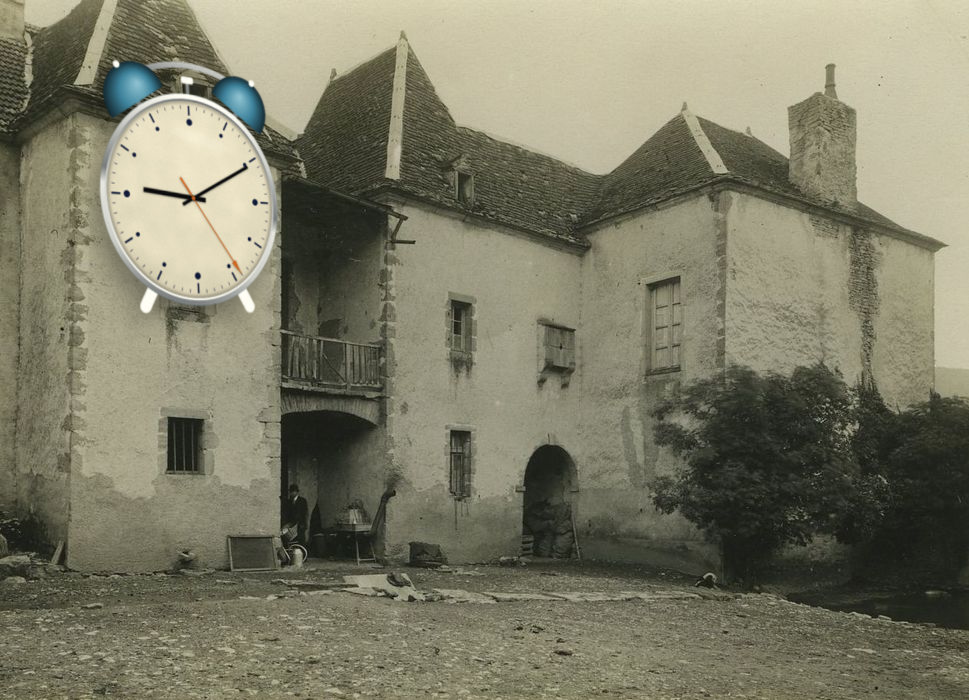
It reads 9,10,24
